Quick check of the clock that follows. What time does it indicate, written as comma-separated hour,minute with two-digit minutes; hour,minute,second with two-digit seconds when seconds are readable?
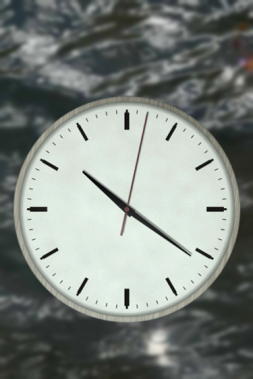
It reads 10,21,02
